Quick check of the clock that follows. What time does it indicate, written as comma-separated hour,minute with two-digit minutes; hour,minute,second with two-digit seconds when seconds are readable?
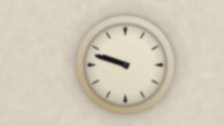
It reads 9,48
